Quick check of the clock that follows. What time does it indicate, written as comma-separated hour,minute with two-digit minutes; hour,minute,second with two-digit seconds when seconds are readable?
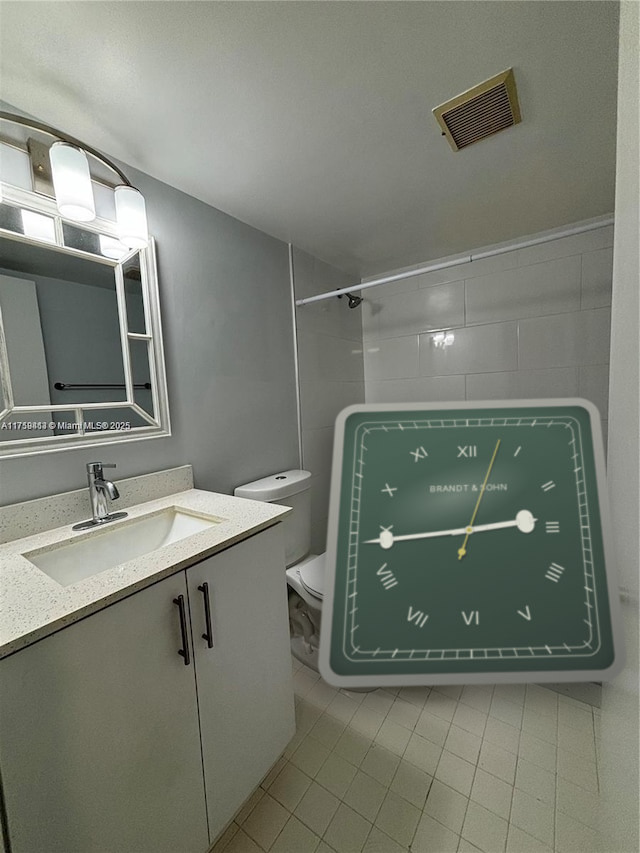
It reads 2,44,03
